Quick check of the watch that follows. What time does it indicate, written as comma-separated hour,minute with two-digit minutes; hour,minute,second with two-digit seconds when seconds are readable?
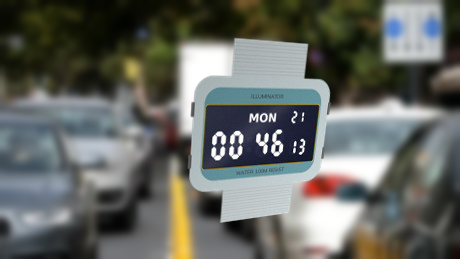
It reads 0,46,13
